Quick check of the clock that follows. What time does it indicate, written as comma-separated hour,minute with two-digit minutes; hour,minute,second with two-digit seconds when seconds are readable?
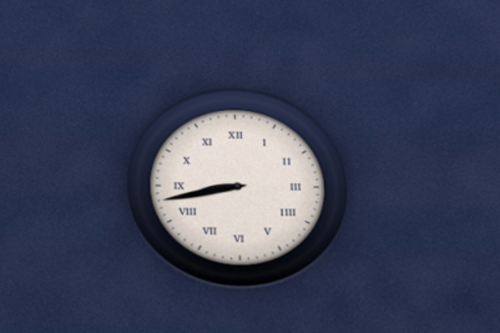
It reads 8,43
